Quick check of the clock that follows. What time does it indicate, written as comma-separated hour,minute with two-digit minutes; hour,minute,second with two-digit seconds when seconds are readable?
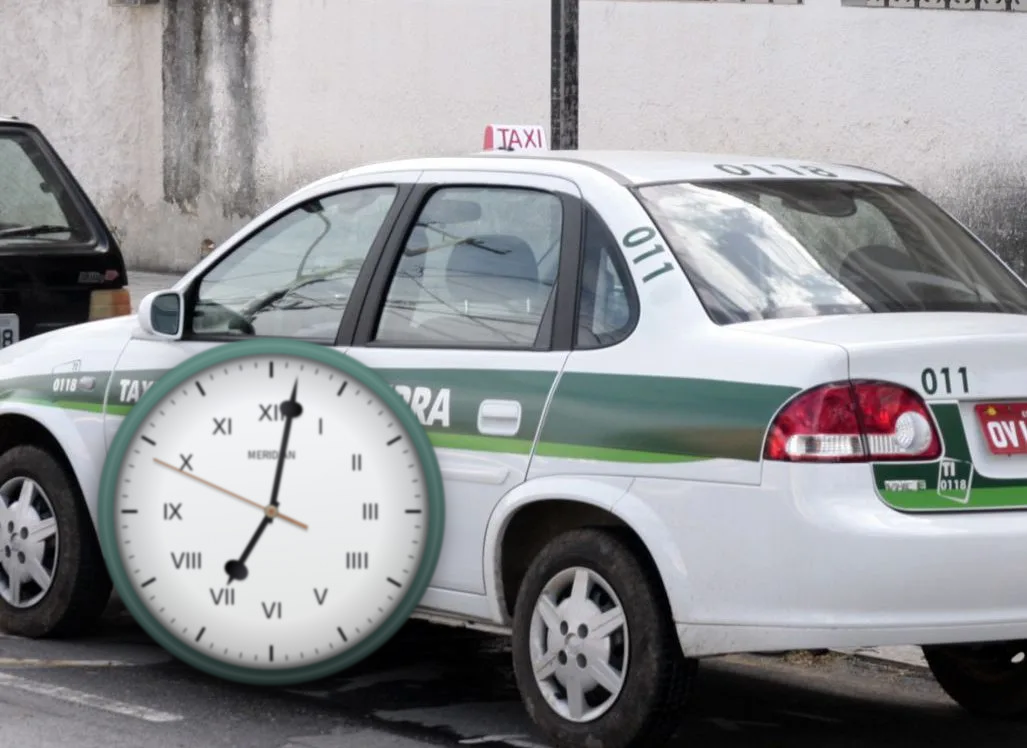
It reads 7,01,49
